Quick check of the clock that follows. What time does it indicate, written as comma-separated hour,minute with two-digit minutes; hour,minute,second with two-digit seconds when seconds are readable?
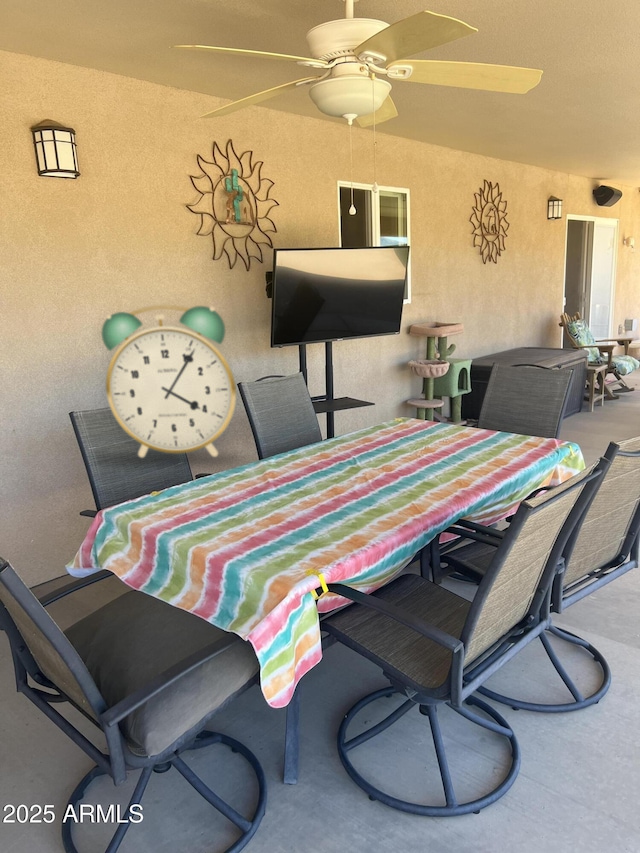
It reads 4,06
